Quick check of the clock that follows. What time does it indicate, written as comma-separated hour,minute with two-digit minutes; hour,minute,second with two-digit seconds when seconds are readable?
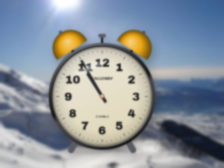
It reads 10,55
